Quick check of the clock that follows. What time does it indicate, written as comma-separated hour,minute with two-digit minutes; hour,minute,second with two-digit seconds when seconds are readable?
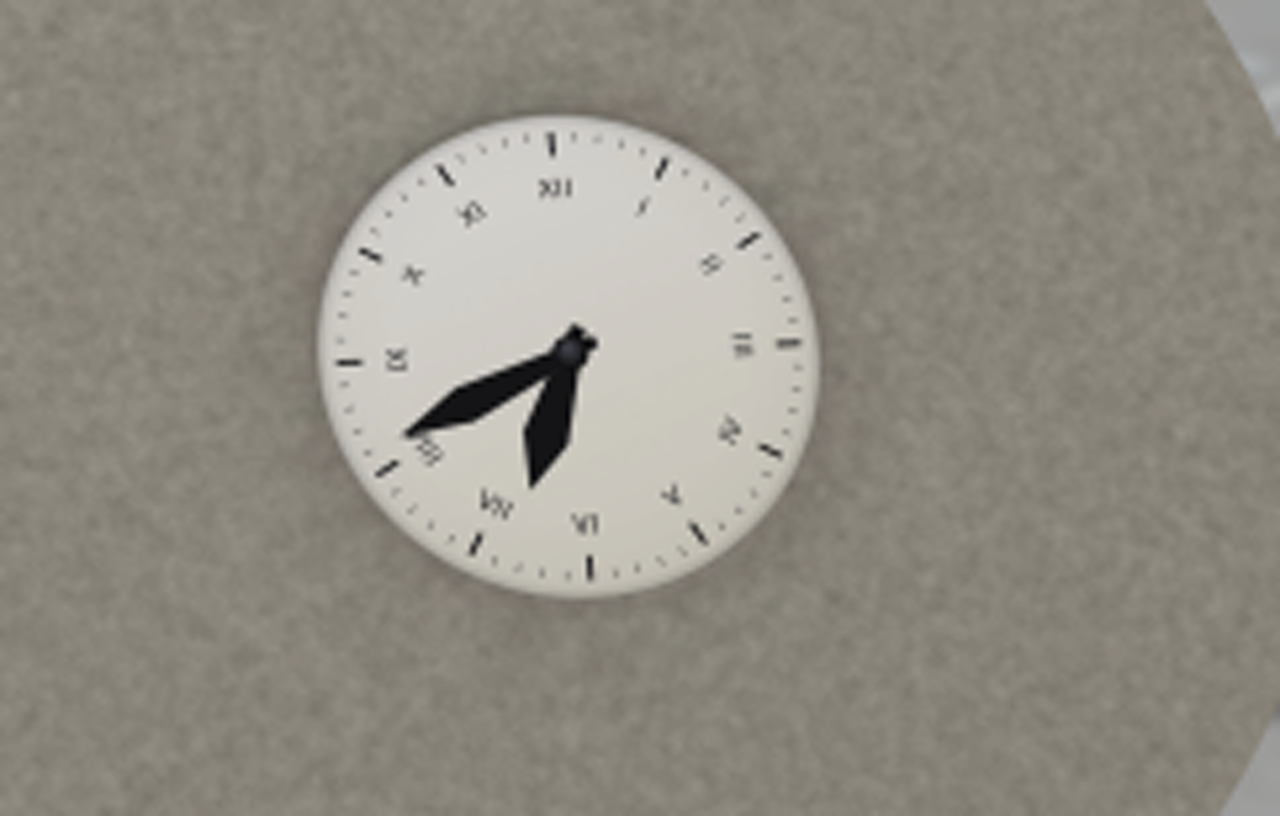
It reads 6,41
